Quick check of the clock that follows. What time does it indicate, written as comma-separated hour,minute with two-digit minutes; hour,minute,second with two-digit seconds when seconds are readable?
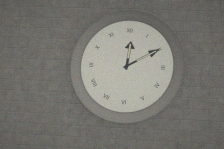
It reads 12,10
